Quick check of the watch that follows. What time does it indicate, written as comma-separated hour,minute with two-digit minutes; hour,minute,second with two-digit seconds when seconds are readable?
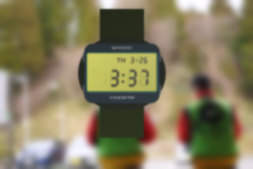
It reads 3,37
